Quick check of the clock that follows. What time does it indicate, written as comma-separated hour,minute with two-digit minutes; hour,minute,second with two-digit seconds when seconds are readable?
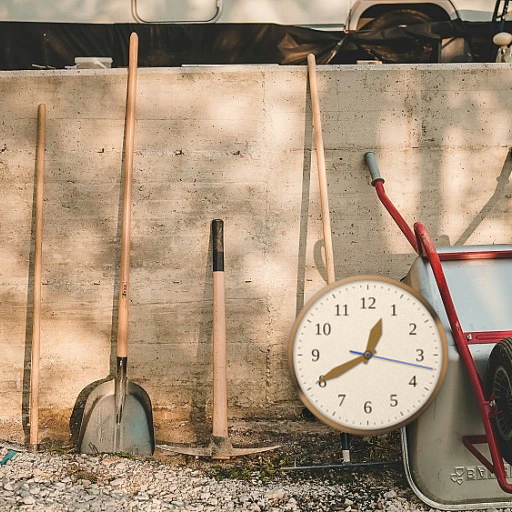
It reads 12,40,17
